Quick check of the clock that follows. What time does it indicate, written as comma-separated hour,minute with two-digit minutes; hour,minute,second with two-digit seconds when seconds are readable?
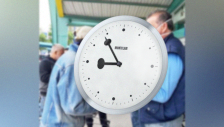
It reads 8,54
